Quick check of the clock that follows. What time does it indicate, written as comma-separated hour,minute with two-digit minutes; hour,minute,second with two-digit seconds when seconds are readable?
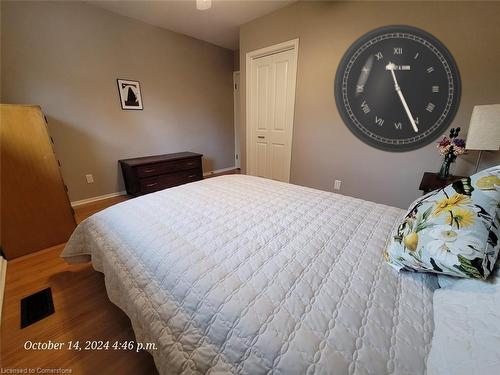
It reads 11,26
